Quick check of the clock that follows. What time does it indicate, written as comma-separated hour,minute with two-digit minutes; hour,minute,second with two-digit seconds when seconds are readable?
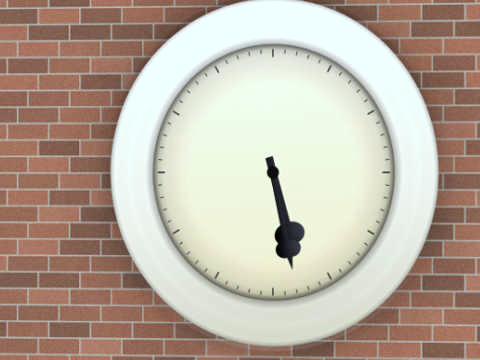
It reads 5,28
